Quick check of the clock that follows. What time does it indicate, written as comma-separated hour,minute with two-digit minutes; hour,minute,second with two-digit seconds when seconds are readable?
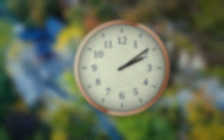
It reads 2,09
